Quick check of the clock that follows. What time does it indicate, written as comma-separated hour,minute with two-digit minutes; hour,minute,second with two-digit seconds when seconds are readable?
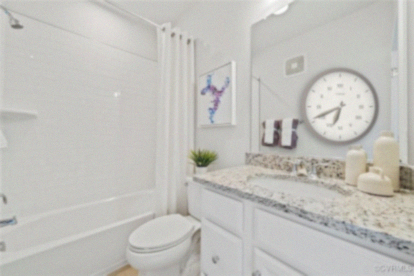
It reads 6,41
